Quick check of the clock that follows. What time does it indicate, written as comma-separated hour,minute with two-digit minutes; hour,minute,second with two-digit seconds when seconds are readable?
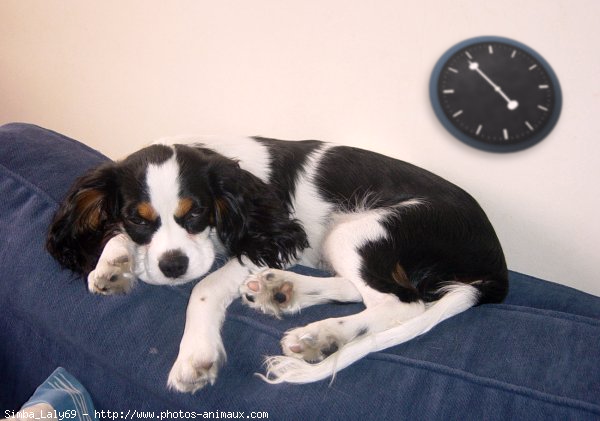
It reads 4,54
